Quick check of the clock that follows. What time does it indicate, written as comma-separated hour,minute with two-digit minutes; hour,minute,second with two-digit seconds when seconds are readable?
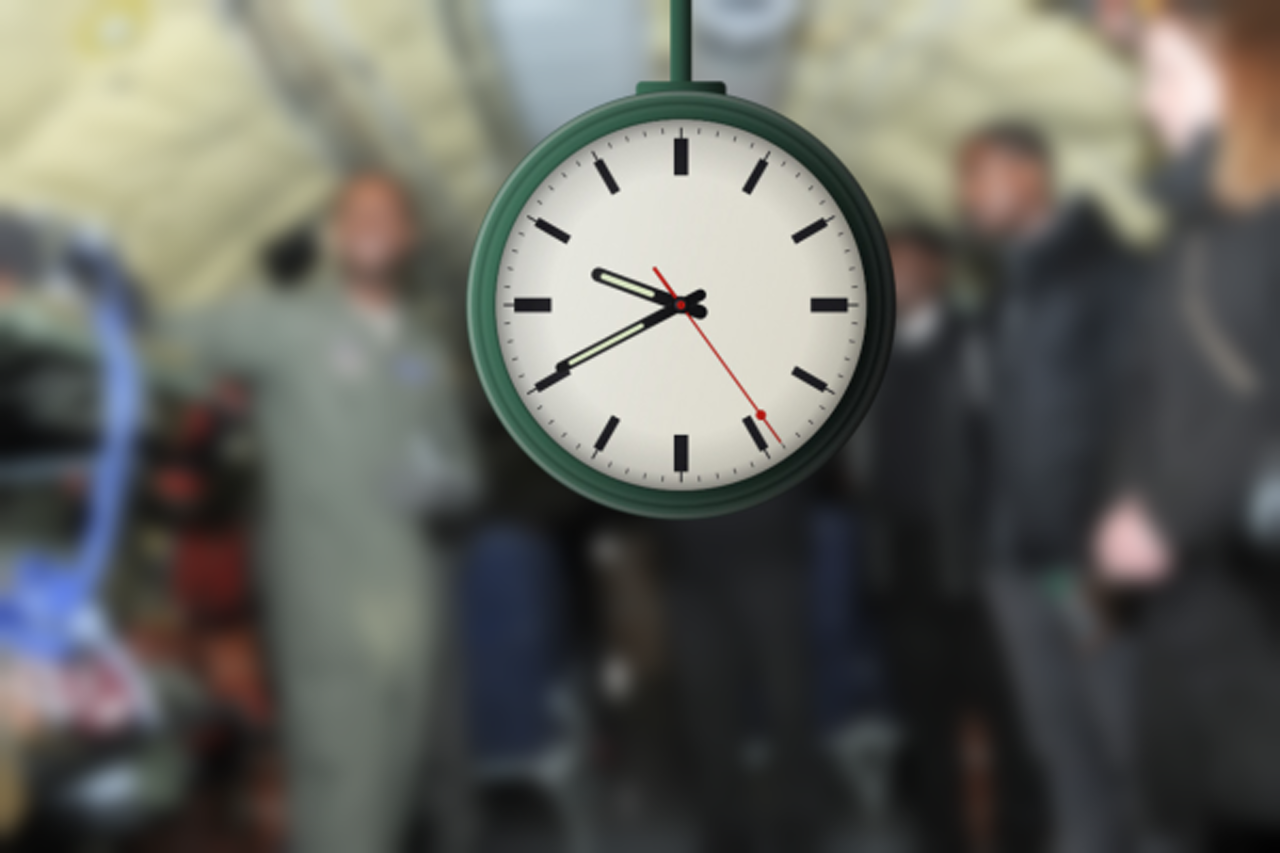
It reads 9,40,24
